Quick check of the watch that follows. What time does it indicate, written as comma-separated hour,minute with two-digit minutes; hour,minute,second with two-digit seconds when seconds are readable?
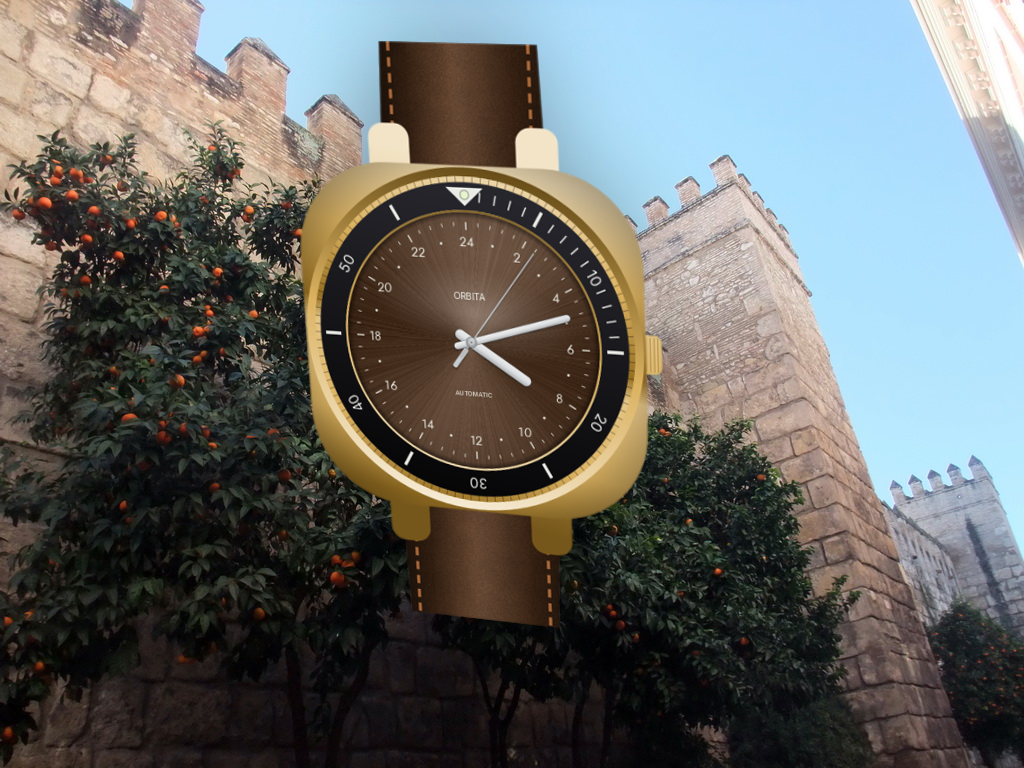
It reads 8,12,06
